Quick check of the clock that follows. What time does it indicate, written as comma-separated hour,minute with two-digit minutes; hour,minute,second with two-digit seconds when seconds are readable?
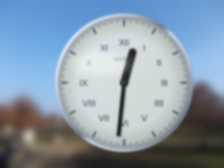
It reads 12,31
